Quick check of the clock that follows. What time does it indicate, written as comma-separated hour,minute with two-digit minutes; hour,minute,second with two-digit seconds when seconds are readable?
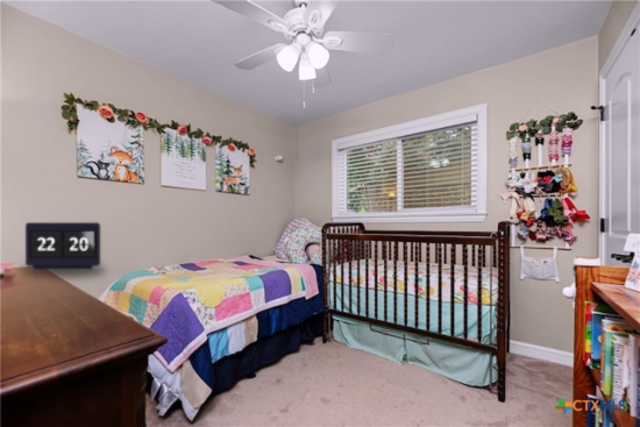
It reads 22,20
